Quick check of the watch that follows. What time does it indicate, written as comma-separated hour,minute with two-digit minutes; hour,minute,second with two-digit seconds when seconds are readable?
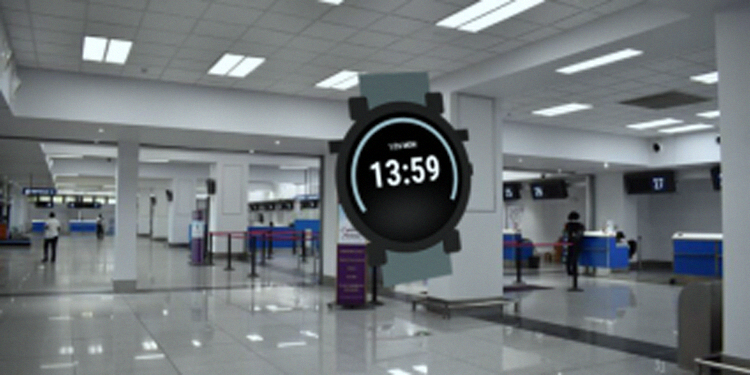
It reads 13,59
